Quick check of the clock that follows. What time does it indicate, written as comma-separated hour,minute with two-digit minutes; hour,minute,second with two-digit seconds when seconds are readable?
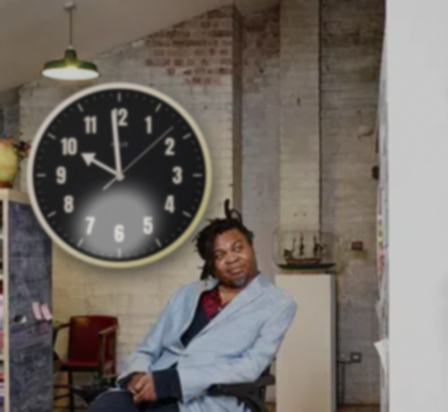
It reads 9,59,08
